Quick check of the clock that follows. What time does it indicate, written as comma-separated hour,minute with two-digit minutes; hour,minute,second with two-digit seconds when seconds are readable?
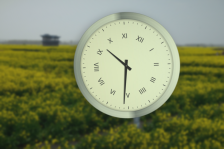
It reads 9,26
